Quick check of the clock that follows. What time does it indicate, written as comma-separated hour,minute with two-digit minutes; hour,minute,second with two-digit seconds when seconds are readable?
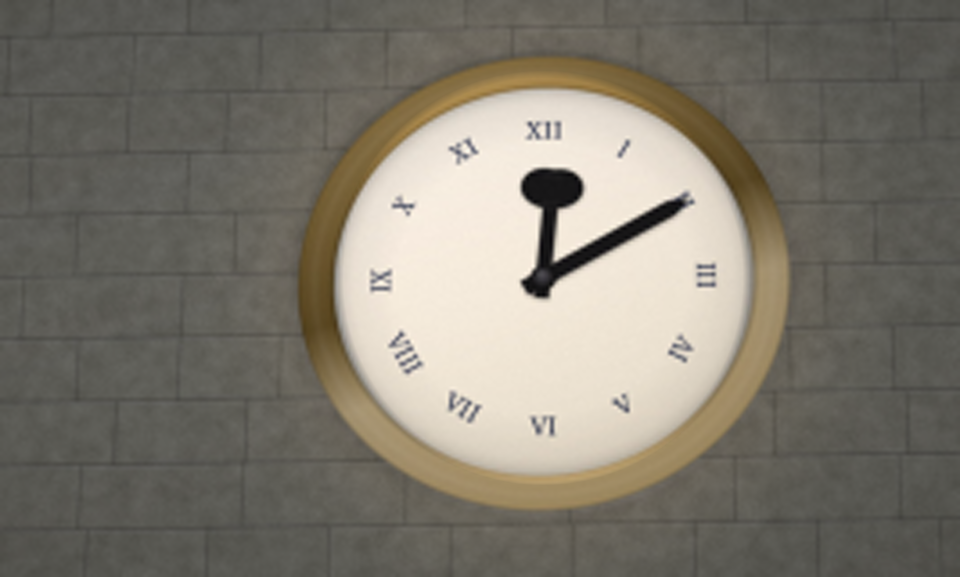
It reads 12,10
